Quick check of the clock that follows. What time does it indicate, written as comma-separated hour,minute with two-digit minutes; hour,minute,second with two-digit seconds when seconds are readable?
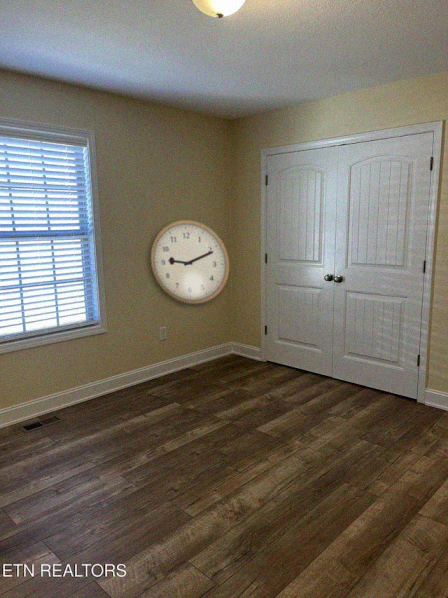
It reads 9,11
